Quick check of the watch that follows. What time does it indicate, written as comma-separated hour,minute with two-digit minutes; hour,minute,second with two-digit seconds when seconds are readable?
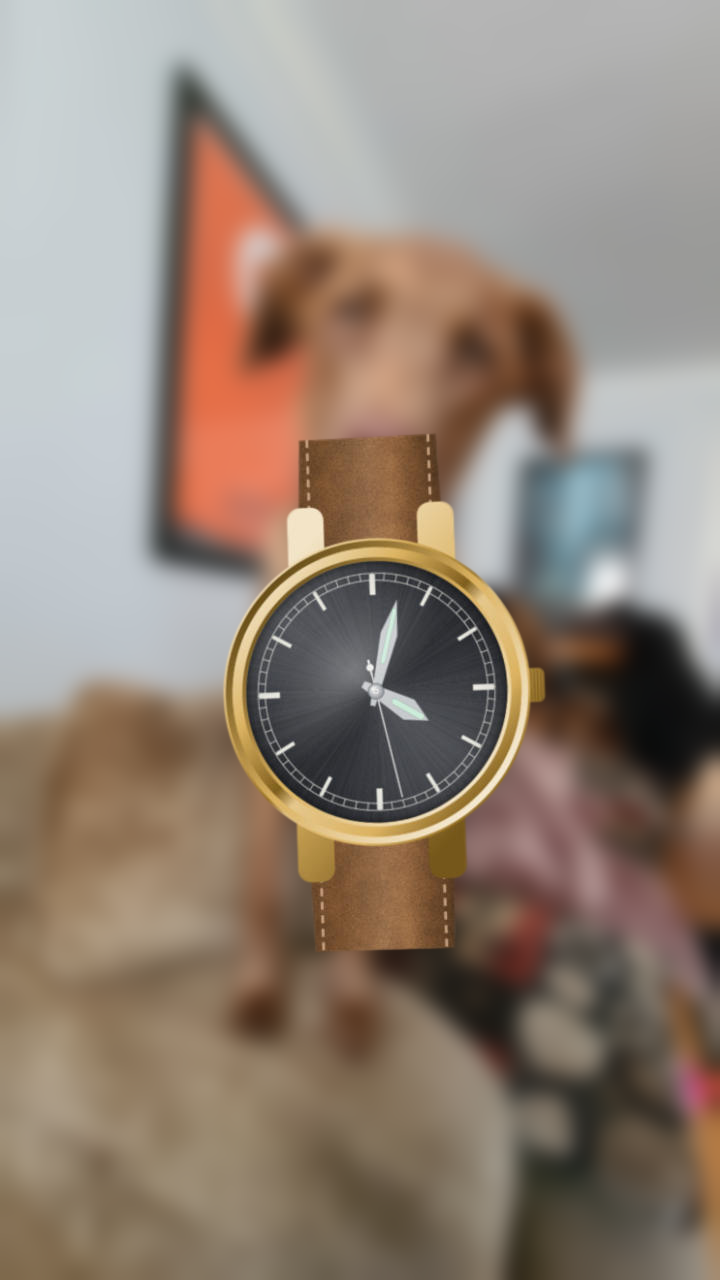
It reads 4,02,28
